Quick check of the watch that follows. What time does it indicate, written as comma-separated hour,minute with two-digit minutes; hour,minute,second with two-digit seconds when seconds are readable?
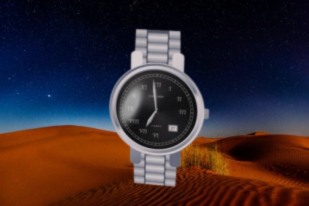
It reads 6,59
